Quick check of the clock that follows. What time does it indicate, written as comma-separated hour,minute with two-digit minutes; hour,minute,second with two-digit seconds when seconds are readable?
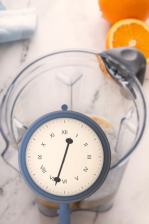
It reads 12,33
